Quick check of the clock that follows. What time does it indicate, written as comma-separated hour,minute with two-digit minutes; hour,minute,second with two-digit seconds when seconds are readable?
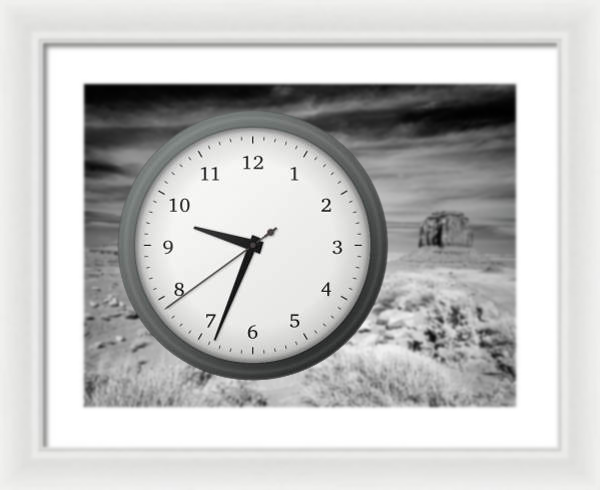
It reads 9,33,39
